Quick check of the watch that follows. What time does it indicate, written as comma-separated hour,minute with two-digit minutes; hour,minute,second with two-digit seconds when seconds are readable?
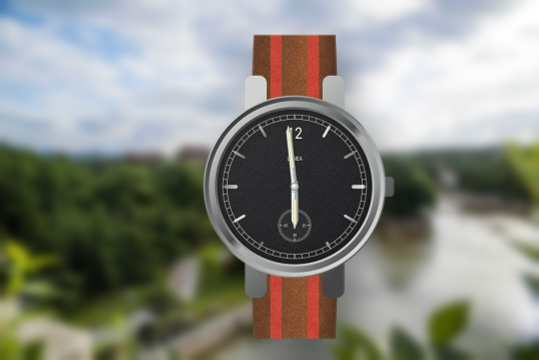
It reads 5,59
